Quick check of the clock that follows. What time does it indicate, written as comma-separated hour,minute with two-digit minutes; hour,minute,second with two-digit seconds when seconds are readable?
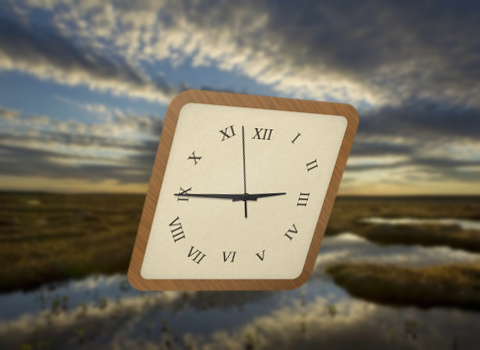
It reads 2,44,57
